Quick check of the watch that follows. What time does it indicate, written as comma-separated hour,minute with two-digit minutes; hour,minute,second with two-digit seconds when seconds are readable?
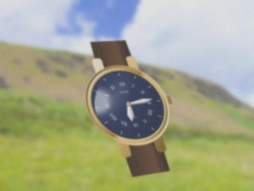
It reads 6,14
